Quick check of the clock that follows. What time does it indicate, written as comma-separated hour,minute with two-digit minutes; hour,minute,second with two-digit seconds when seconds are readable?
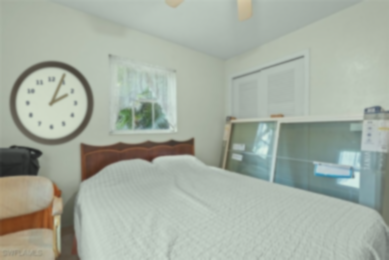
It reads 2,04
